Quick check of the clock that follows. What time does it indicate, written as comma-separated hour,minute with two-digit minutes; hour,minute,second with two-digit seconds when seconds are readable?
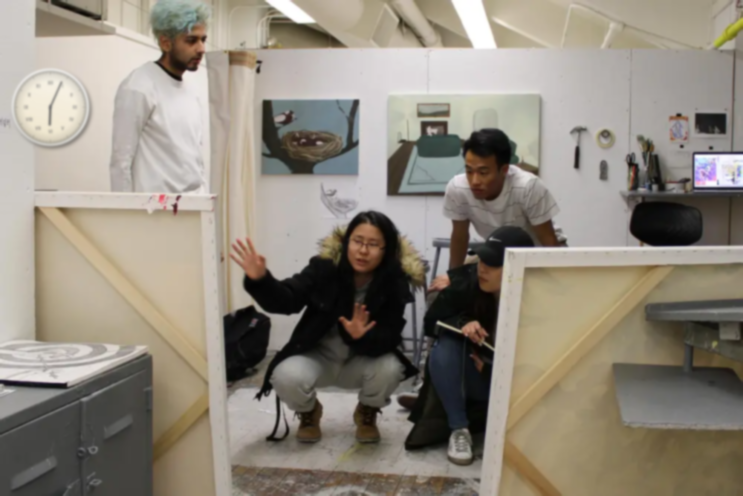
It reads 6,04
